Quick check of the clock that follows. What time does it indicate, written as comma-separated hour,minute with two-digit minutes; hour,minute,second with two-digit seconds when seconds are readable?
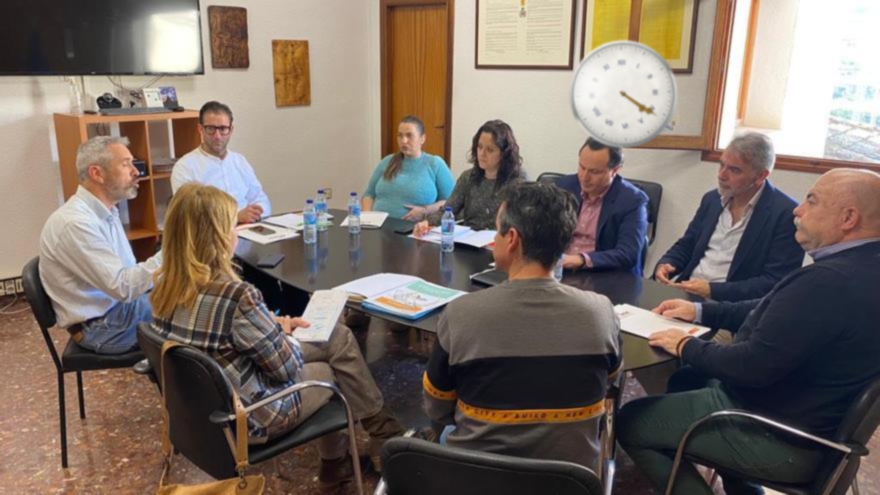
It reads 4,21
